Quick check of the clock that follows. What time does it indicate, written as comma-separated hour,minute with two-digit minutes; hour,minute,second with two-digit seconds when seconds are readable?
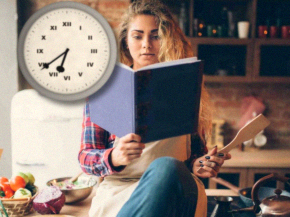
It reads 6,39
